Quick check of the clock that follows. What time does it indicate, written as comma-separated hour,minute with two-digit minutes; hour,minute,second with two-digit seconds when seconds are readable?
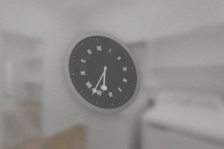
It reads 6,37
